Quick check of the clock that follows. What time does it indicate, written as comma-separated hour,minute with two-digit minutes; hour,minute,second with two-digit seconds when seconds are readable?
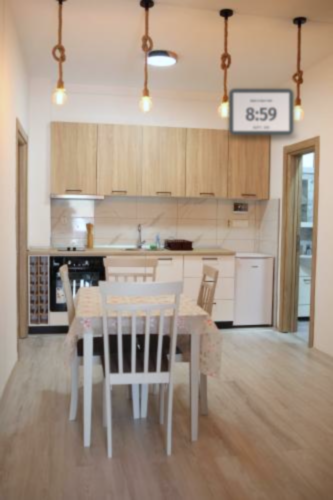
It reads 8,59
